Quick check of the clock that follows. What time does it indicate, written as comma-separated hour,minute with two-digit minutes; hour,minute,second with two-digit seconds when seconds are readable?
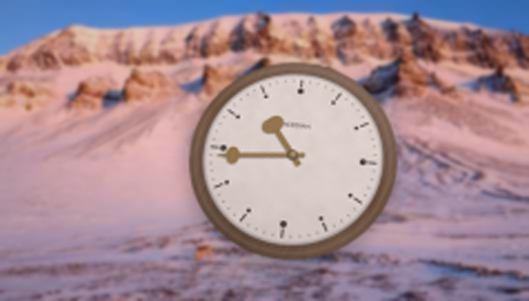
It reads 10,44
